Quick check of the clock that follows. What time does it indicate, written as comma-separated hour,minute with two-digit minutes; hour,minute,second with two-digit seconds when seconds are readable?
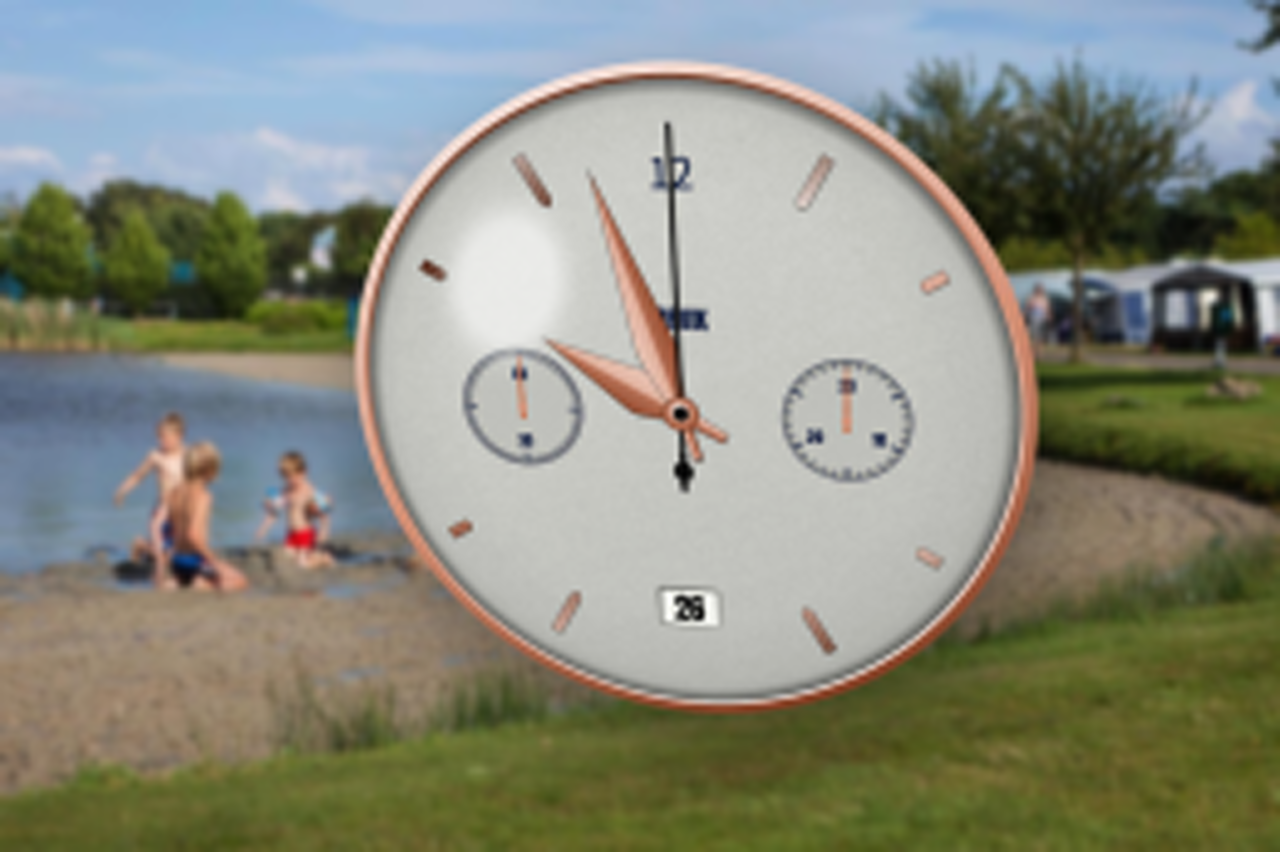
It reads 9,57
